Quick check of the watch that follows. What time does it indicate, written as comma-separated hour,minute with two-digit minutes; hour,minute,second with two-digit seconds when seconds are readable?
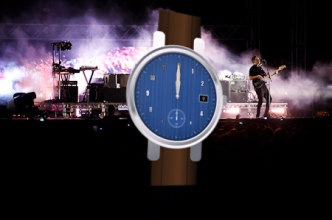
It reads 12,00
